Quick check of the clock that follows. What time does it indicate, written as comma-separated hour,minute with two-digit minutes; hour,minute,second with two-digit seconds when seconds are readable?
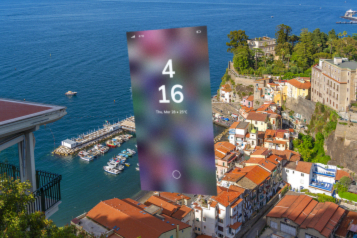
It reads 4,16
